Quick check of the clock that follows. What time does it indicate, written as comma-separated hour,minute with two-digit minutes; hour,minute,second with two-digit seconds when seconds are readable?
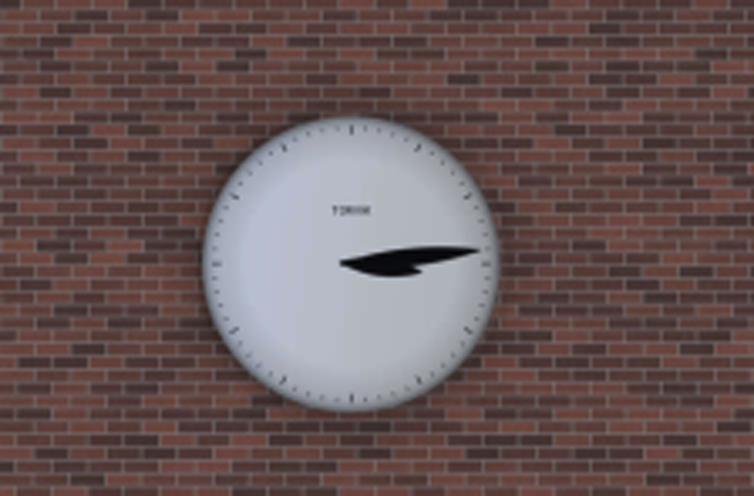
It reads 3,14
